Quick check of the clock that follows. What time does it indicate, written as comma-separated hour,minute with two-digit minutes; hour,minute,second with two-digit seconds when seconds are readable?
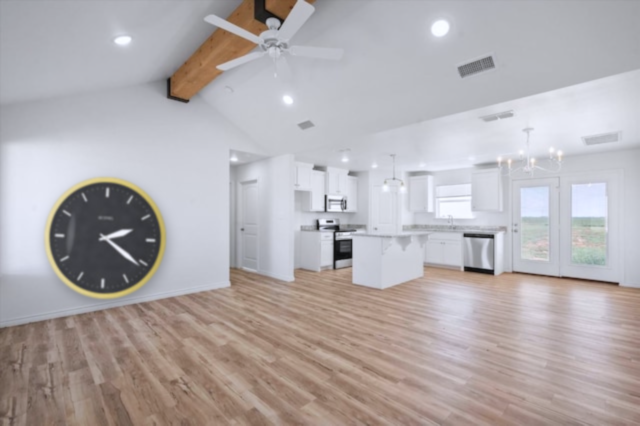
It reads 2,21
